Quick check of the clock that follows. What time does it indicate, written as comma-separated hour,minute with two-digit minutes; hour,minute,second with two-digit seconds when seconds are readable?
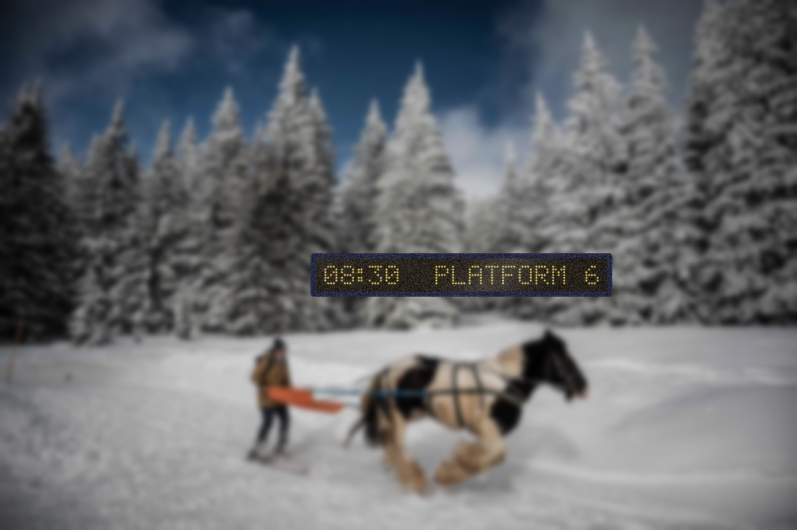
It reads 8,30
